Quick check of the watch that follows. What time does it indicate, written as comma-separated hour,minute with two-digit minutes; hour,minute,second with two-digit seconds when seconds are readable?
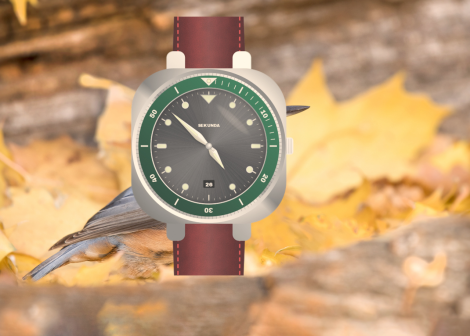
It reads 4,52
